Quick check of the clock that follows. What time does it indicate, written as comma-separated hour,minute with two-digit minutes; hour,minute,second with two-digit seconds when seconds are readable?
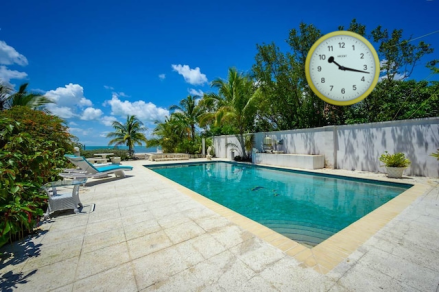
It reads 10,17
